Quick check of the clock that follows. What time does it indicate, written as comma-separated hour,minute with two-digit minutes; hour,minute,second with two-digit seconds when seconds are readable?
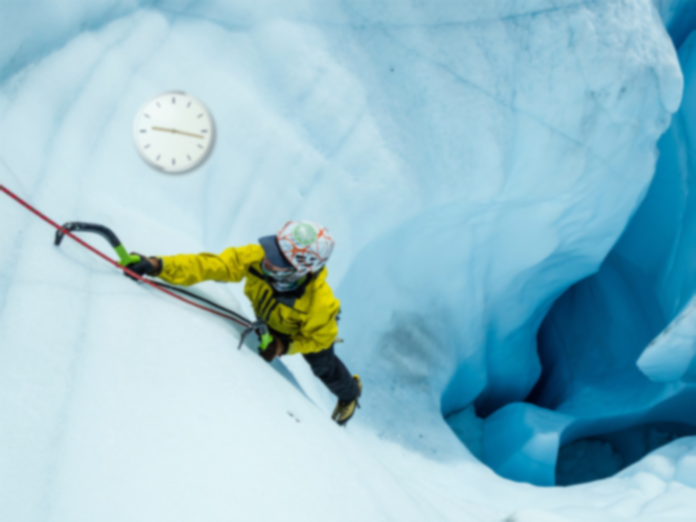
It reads 9,17
